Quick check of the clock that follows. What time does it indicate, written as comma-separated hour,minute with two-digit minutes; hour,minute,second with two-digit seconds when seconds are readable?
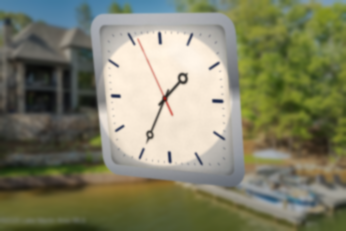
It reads 1,34,56
